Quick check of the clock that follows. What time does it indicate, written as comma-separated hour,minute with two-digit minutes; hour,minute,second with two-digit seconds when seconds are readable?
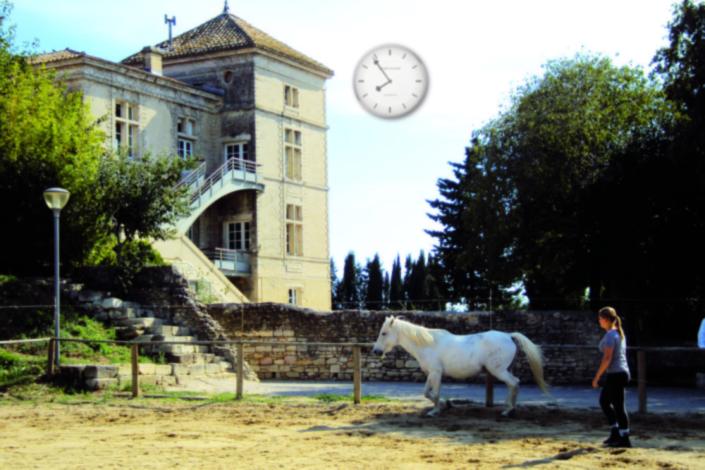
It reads 7,54
